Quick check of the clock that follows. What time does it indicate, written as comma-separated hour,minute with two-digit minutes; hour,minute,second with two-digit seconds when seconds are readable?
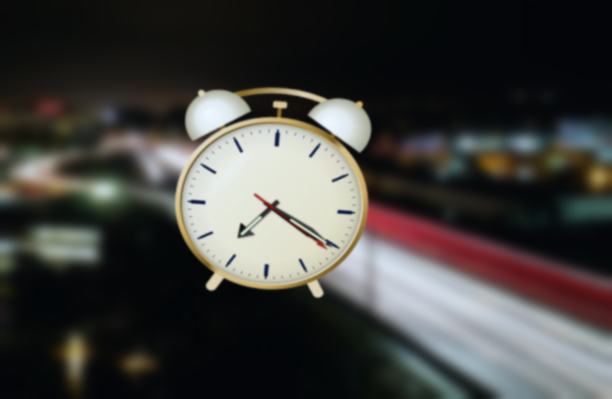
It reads 7,20,21
